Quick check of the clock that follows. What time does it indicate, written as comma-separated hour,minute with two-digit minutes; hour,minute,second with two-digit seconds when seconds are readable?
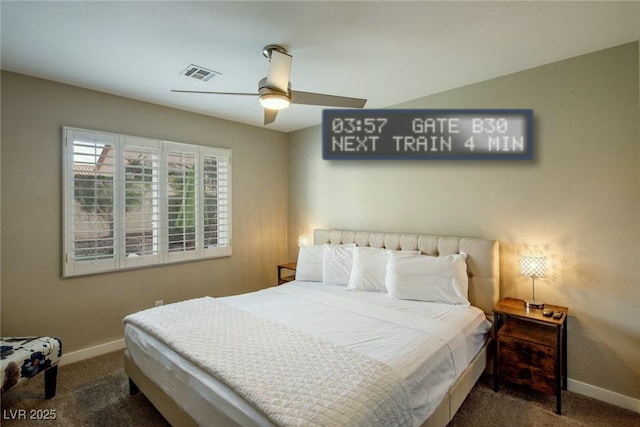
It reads 3,57
